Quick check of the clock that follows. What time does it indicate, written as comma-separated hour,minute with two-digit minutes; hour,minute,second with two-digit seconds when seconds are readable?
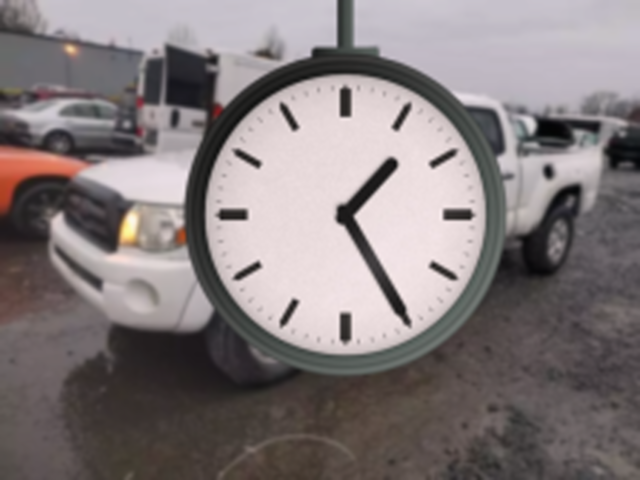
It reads 1,25
